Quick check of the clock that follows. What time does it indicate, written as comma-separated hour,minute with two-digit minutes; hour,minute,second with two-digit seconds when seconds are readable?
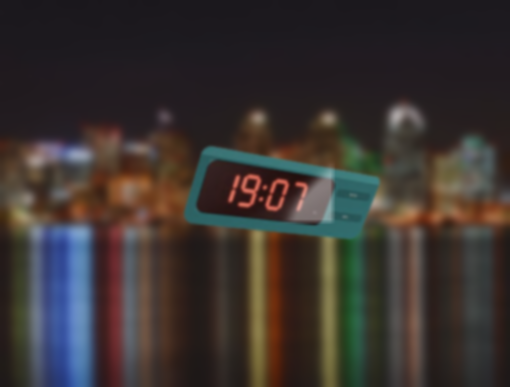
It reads 19,07
